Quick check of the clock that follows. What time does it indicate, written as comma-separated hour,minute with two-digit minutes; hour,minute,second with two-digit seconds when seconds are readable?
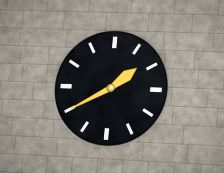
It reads 1,40
